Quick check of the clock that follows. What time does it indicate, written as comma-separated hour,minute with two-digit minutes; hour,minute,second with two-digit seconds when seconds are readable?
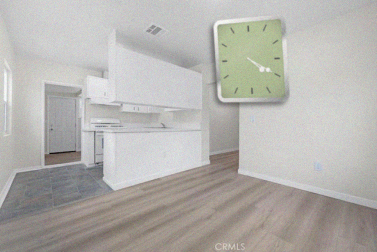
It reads 4,20
